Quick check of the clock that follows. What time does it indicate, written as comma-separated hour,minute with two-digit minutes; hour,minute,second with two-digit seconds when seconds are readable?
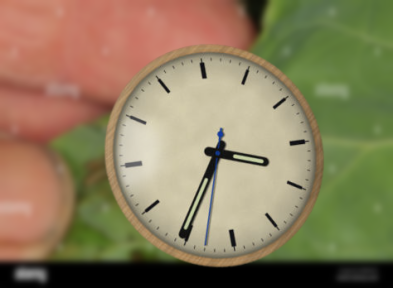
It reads 3,35,33
